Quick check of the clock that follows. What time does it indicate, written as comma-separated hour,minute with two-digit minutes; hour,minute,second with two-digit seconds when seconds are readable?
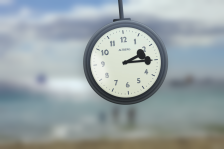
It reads 2,15
